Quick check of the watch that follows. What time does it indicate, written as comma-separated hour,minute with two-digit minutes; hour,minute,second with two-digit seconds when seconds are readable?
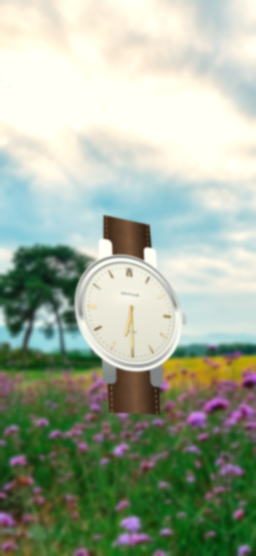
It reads 6,30
